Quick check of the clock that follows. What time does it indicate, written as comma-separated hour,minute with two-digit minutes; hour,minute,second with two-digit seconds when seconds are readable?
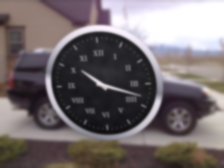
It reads 10,18
